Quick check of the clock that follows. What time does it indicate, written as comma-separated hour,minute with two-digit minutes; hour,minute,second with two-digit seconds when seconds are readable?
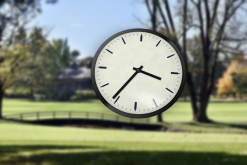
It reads 3,36
